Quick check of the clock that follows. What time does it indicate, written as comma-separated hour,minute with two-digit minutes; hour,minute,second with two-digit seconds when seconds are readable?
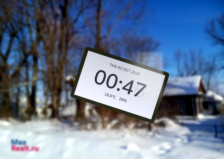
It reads 0,47
